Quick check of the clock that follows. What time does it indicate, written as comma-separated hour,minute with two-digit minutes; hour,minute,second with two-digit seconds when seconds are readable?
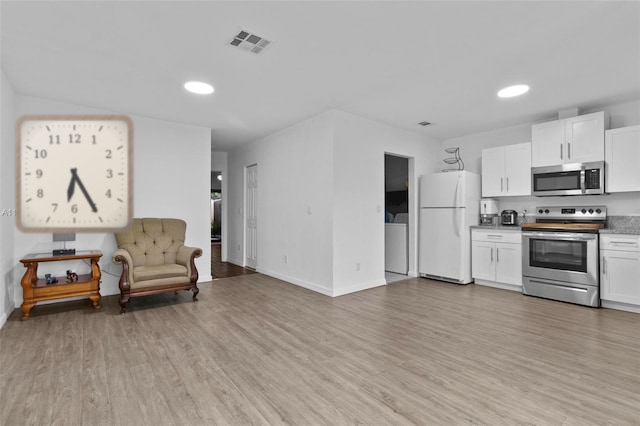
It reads 6,25
